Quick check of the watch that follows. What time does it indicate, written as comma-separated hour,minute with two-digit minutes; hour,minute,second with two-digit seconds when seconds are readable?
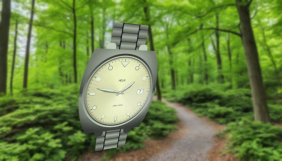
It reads 1,47
